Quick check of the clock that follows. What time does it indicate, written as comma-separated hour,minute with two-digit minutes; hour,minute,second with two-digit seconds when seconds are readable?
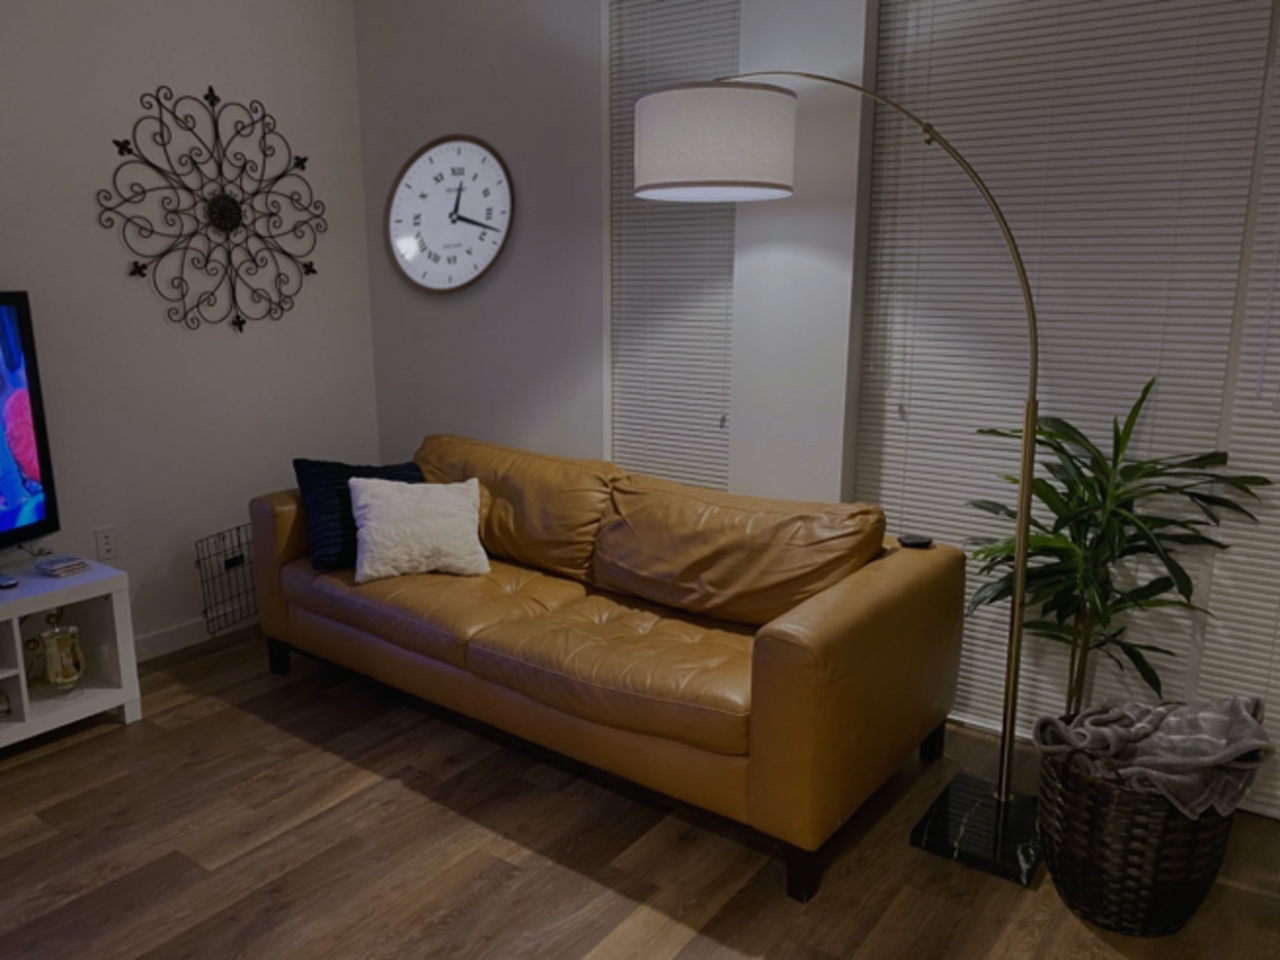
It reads 12,18
